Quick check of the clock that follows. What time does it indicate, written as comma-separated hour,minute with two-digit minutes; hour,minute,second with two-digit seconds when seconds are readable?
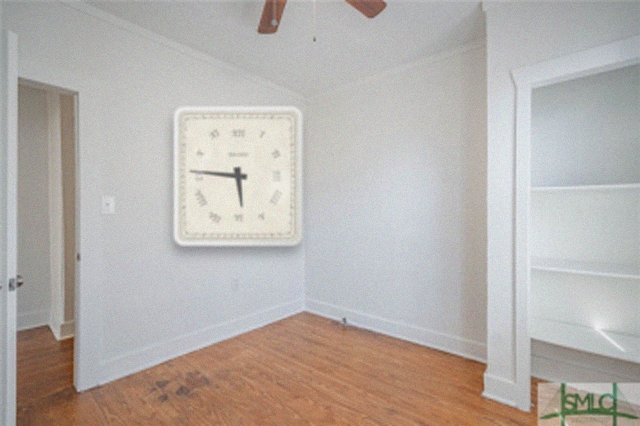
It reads 5,46
